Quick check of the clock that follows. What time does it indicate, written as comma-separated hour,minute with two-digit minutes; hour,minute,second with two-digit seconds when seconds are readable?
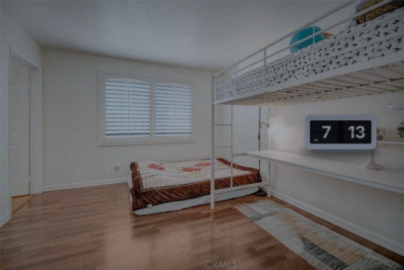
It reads 7,13
